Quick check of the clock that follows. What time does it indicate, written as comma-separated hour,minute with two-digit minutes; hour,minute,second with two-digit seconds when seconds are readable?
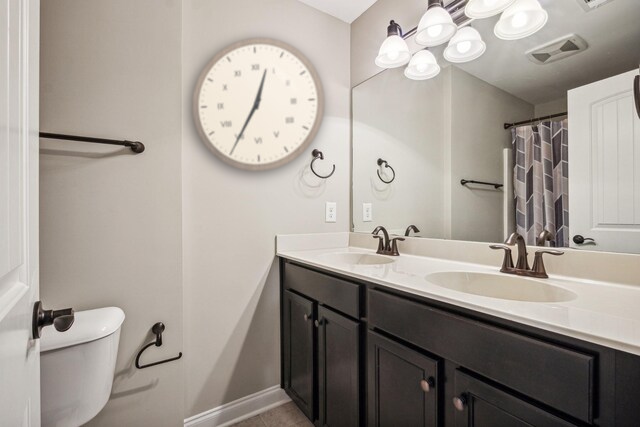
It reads 12,35
